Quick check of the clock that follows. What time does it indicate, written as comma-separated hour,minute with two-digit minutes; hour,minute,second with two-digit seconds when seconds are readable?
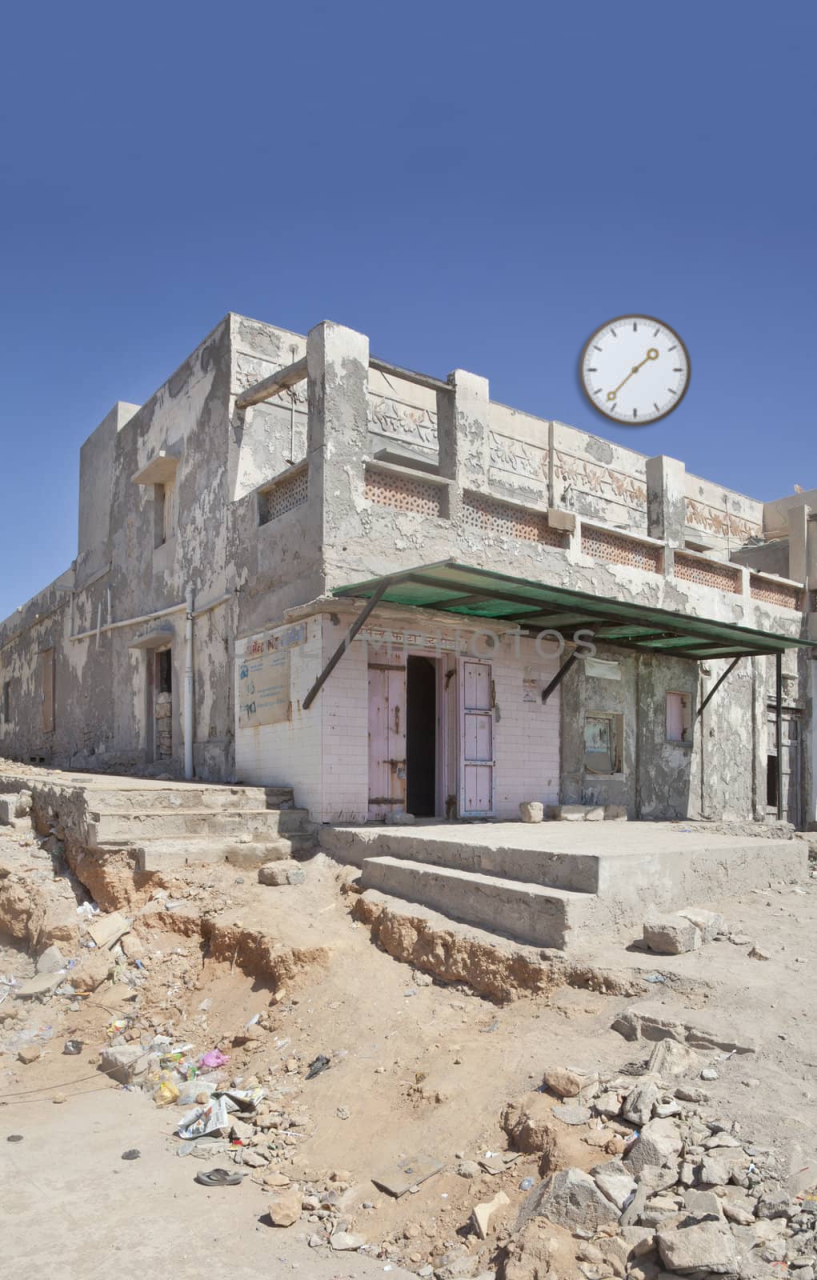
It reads 1,37
